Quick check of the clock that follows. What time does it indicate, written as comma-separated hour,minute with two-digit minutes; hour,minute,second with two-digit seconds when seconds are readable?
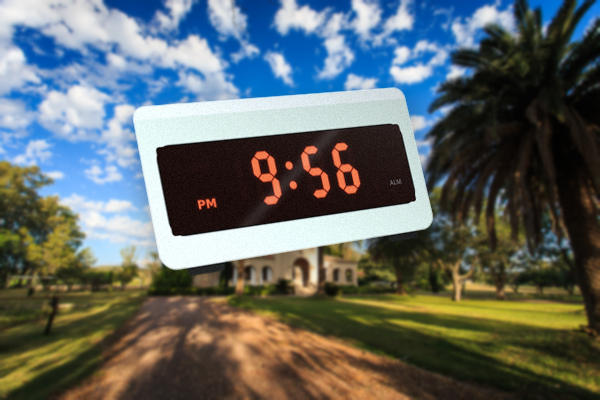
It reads 9,56
